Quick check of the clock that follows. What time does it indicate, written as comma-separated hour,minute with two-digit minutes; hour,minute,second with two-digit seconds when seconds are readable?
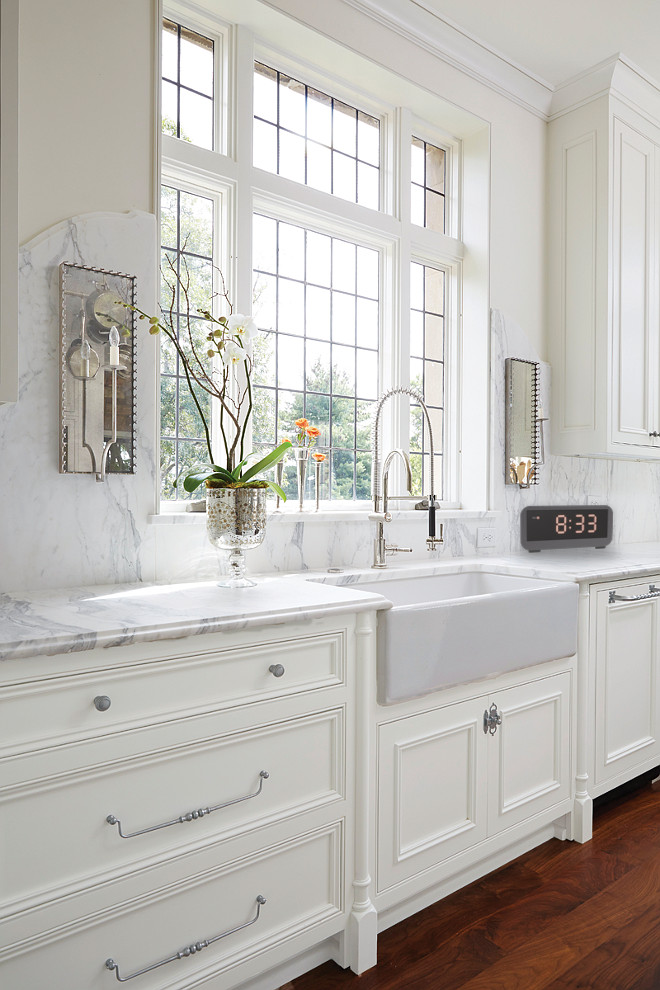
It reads 8,33
